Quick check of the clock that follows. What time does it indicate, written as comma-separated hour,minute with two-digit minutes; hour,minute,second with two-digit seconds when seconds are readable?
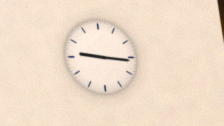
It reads 9,16
